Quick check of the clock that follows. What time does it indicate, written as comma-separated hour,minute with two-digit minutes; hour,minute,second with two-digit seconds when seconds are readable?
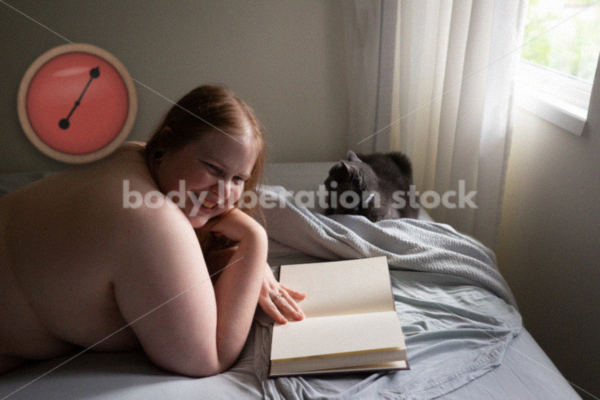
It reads 7,05
